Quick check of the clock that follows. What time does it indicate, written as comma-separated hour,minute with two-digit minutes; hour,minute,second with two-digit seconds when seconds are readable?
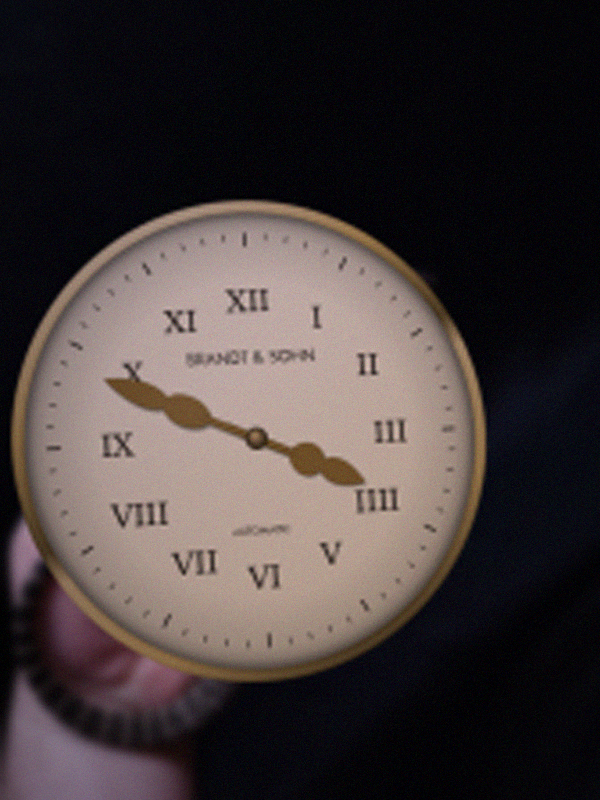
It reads 3,49
